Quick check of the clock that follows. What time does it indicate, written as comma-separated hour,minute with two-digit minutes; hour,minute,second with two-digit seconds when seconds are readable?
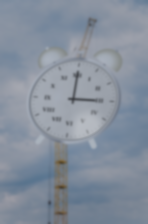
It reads 3,00
